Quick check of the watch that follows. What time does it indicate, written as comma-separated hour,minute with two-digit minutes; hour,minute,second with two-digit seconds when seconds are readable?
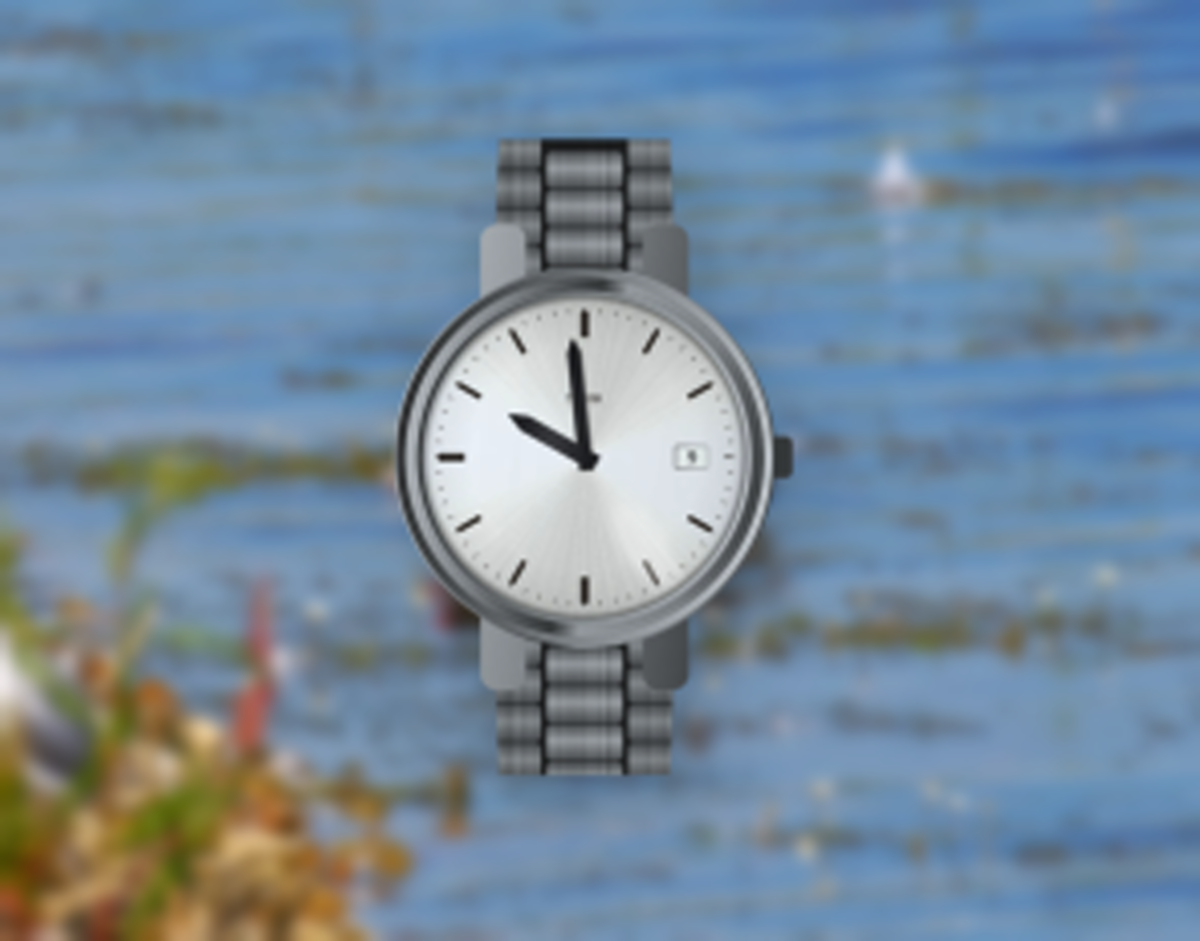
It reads 9,59
